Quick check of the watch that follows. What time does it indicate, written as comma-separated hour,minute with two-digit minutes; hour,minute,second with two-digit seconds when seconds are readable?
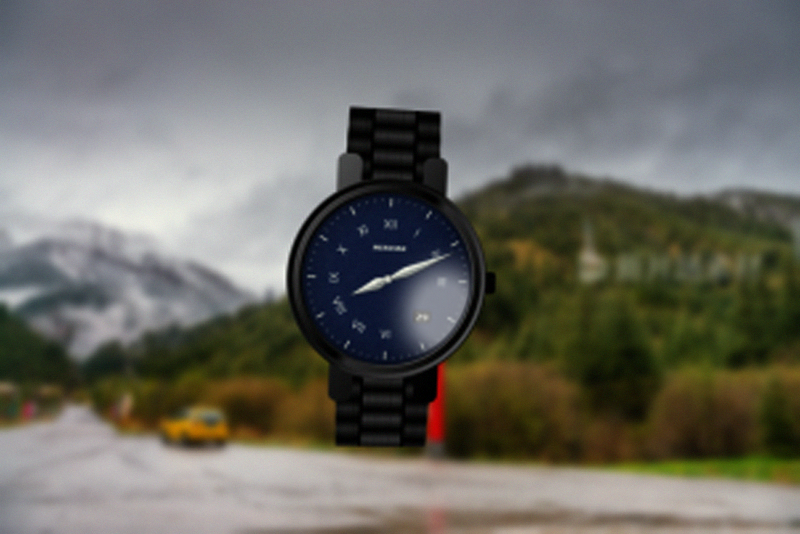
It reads 8,11
